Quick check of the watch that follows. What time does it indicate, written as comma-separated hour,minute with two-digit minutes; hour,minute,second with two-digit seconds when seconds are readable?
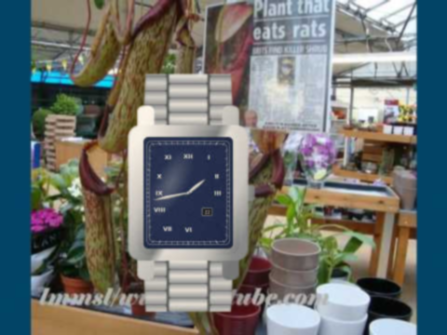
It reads 1,43
